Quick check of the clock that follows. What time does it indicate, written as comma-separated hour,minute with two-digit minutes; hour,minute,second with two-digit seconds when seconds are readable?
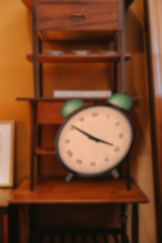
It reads 3,51
